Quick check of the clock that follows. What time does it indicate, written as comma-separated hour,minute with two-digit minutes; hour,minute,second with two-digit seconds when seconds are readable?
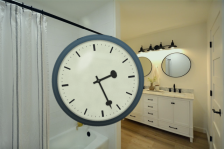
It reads 2,27
